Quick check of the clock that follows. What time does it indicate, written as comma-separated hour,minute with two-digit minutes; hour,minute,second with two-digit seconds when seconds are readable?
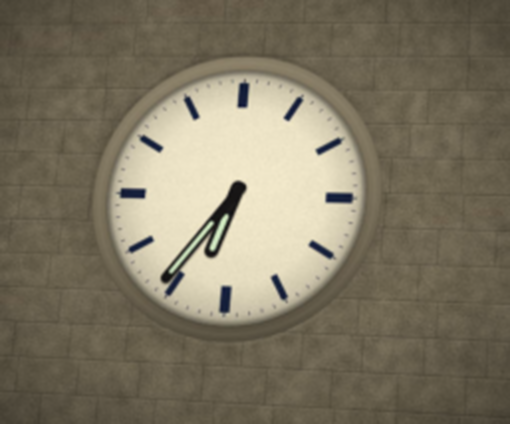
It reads 6,36
